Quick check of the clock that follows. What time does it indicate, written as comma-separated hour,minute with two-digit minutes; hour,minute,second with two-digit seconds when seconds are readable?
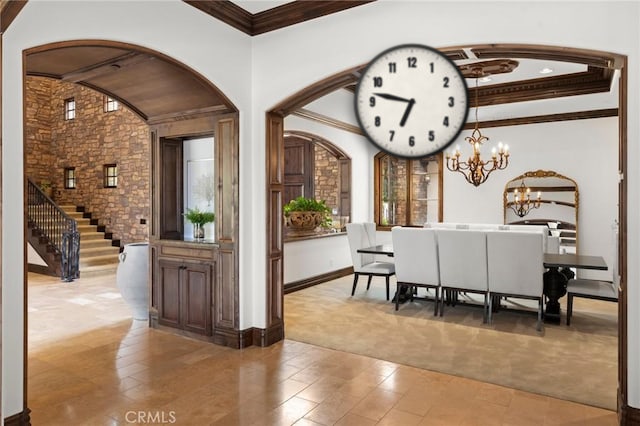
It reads 6,47
